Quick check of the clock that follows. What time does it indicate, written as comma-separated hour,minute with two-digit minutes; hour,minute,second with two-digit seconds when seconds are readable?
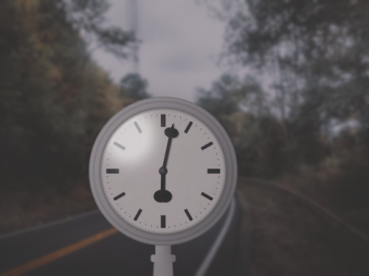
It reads 6,02
